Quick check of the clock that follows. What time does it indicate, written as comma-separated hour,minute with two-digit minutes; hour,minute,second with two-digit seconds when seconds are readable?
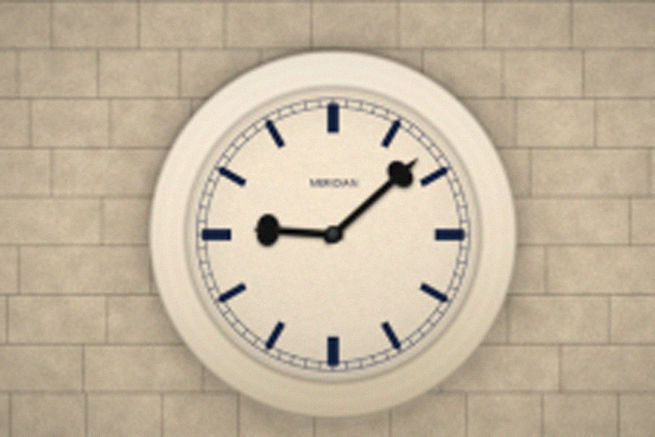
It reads 9,08
